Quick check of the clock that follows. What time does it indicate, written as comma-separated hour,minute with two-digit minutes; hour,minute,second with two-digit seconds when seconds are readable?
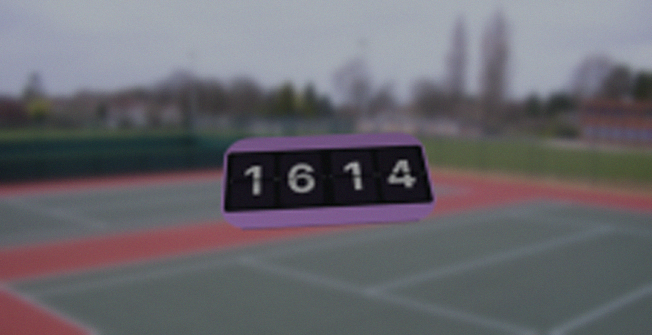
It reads 16,14
